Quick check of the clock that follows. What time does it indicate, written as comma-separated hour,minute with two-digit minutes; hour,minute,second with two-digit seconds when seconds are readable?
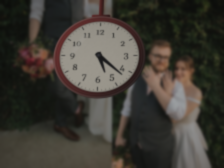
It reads 5,22
